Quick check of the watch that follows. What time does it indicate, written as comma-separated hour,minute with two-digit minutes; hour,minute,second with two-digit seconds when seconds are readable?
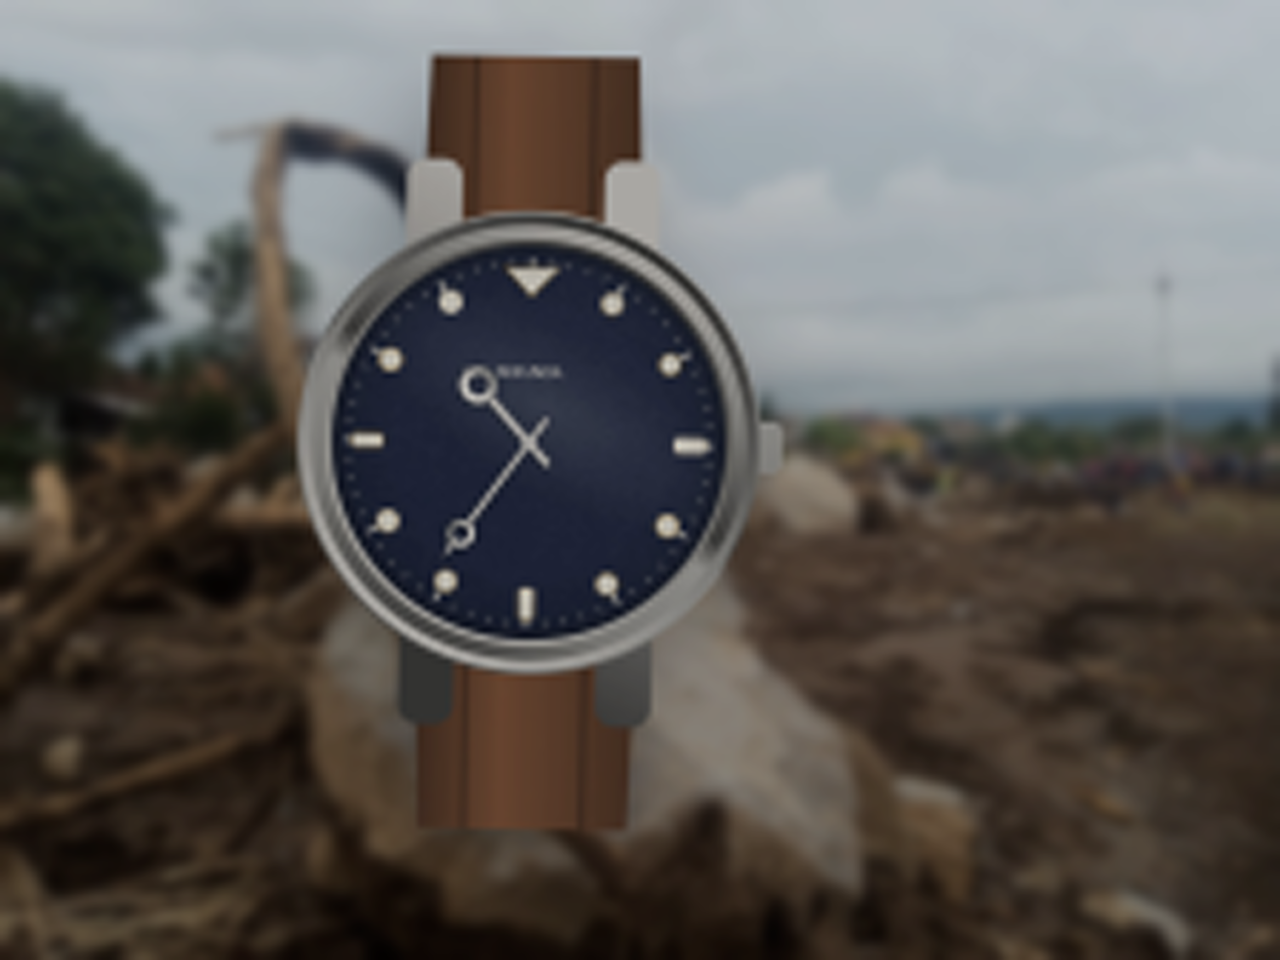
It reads 10,36
